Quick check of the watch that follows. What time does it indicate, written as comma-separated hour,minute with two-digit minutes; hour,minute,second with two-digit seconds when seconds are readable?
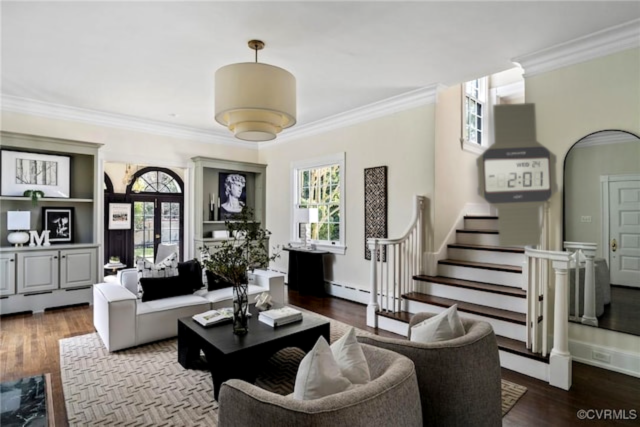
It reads 2,01
